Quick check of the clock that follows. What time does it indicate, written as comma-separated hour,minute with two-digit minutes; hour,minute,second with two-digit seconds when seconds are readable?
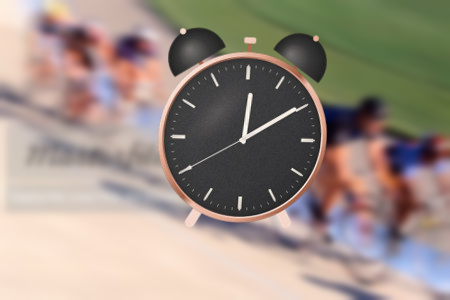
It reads 12,09,40
